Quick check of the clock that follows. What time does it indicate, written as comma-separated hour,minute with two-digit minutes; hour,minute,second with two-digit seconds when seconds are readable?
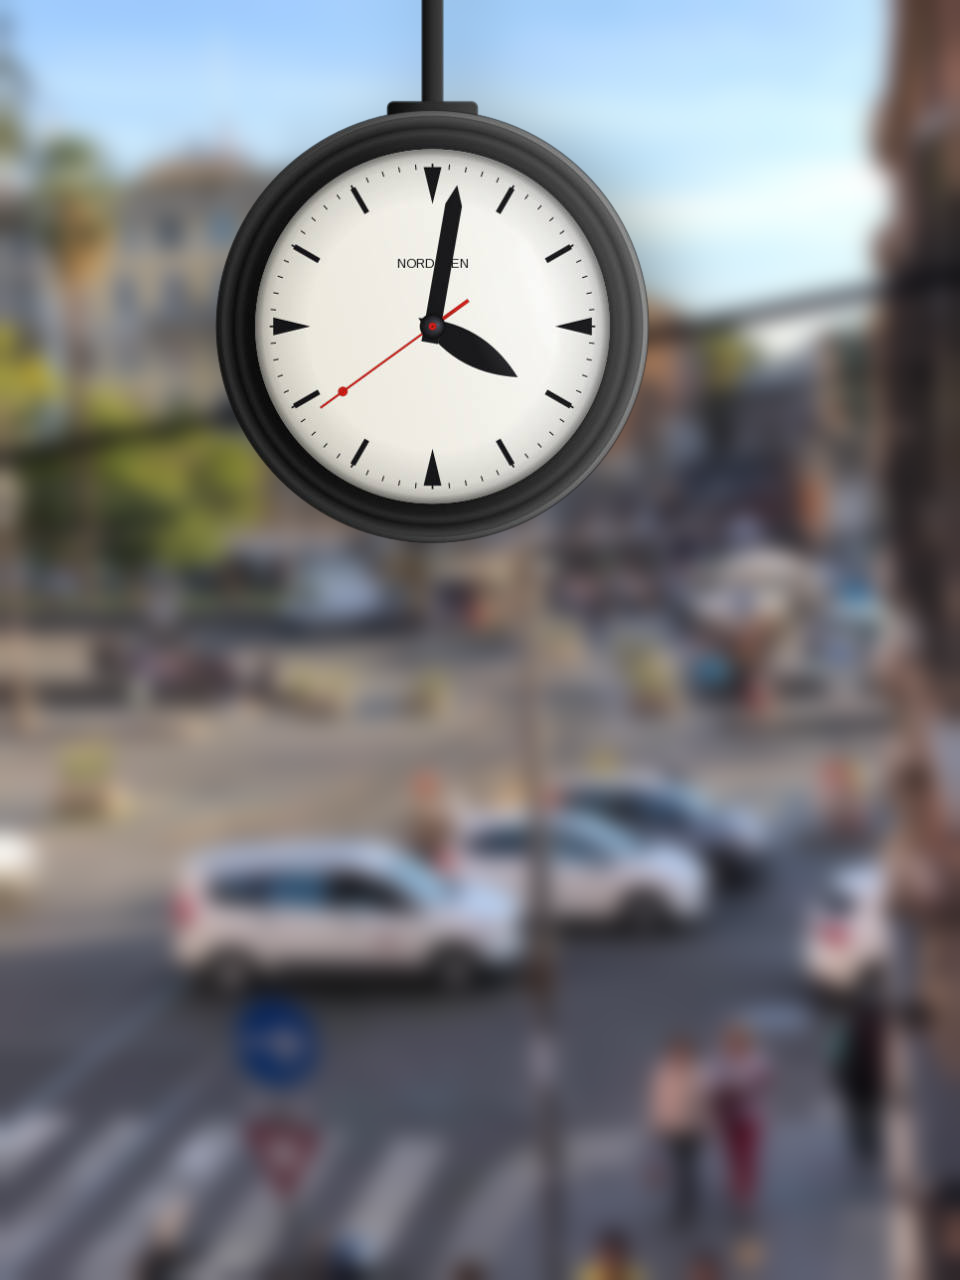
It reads 4,01,39
